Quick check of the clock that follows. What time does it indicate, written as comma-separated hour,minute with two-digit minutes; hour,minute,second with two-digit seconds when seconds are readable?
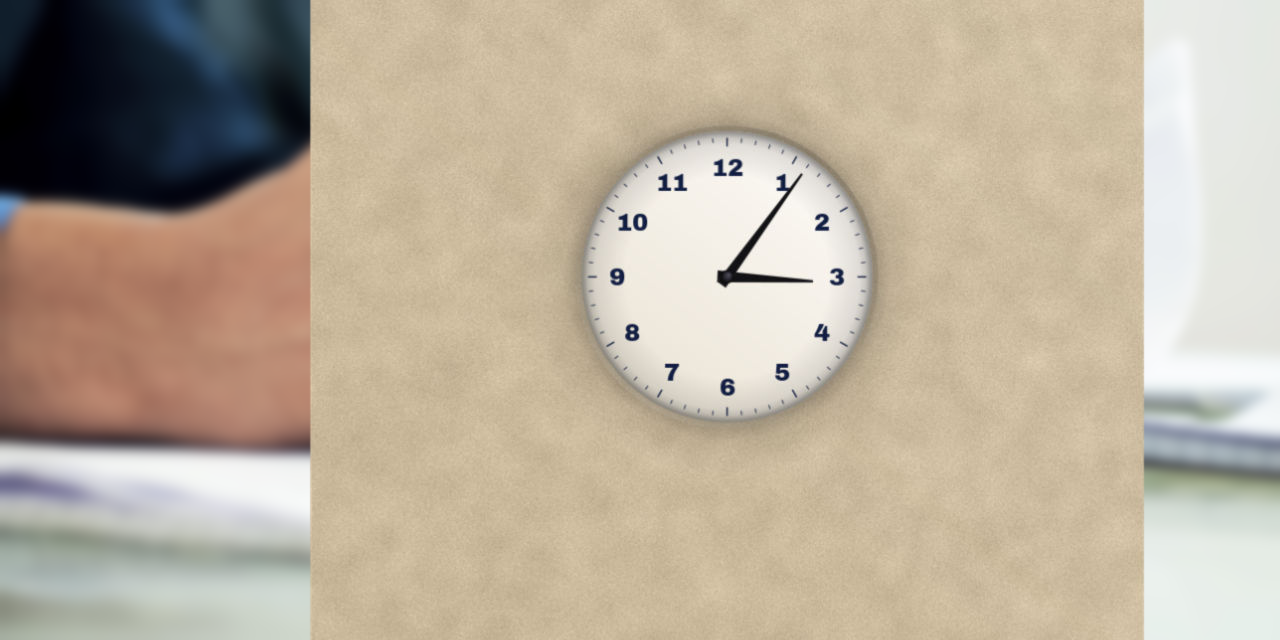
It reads 3,06
